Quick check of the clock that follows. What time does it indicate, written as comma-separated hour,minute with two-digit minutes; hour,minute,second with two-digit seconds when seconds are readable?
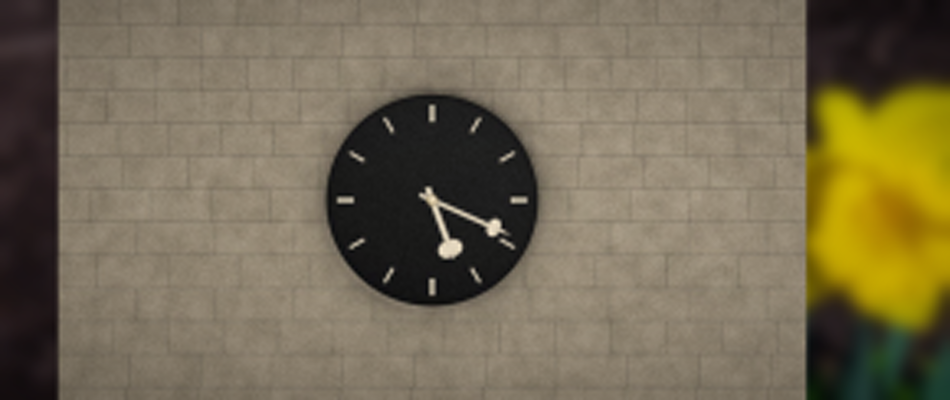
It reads 5,19
